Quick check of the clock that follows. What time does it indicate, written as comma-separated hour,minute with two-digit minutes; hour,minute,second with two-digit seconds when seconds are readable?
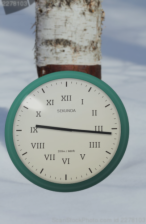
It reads 9,16
